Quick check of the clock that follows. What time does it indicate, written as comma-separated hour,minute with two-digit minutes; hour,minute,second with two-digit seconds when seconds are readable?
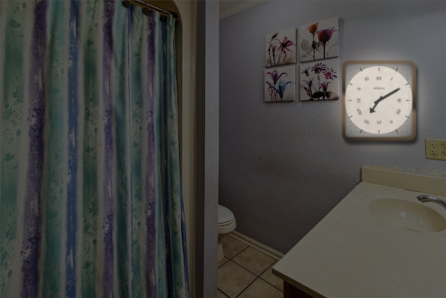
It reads 7,10
